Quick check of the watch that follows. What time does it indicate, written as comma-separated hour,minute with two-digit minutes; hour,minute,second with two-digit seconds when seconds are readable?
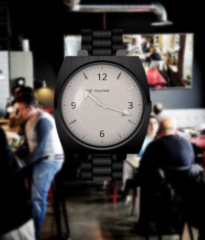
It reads 10,18
